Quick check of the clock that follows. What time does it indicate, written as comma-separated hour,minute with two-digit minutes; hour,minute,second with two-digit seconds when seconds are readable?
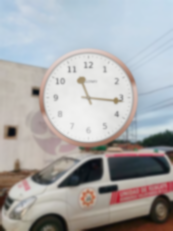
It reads 11,16
